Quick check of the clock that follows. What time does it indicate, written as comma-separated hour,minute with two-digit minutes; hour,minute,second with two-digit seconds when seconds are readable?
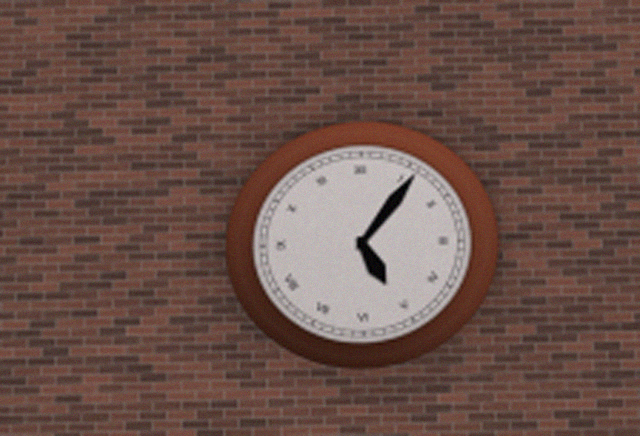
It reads 5,06
